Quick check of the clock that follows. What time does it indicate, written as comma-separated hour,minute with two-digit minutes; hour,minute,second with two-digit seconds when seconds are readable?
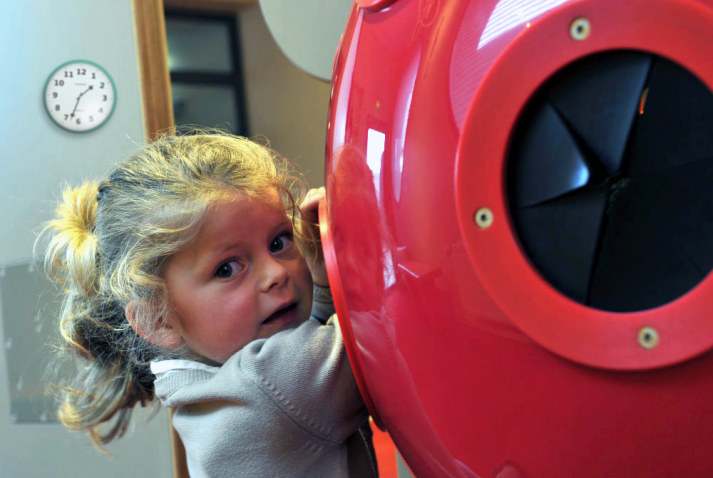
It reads 1,33
